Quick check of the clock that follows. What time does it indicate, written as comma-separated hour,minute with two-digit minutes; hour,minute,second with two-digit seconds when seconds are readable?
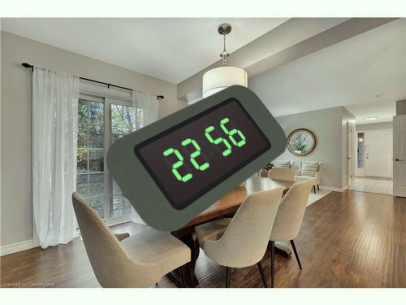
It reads 22,56
